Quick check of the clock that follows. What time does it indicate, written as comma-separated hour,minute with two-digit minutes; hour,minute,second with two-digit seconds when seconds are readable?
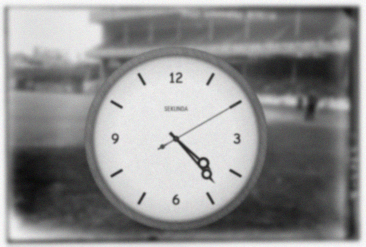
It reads 4,23,10
